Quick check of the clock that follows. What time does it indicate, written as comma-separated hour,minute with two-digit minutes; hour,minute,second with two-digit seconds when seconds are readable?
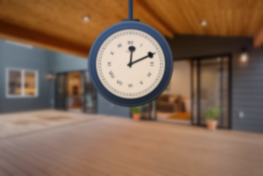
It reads 12,11
